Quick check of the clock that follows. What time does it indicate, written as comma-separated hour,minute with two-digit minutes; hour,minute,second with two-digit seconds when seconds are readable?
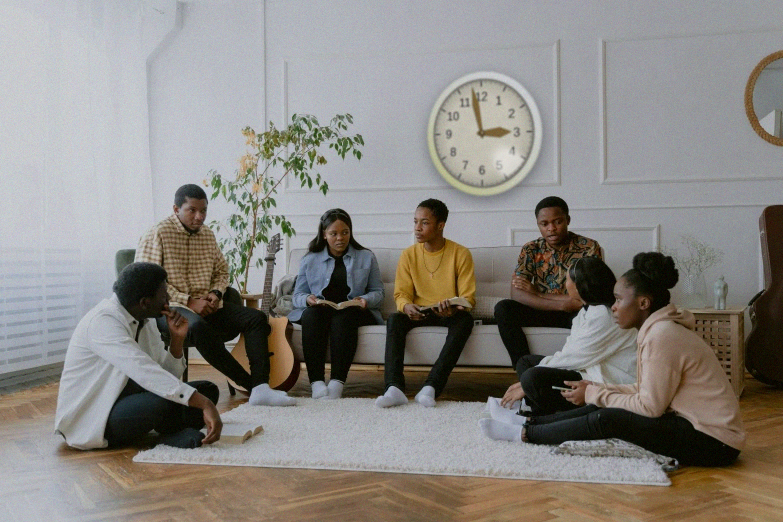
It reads 2,58
